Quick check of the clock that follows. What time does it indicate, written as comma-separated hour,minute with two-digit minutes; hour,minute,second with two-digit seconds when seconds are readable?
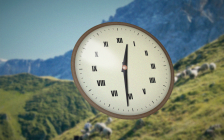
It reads 12,31
